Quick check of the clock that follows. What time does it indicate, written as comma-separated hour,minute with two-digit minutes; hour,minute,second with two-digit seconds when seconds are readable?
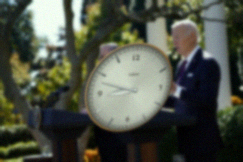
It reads 8,48
